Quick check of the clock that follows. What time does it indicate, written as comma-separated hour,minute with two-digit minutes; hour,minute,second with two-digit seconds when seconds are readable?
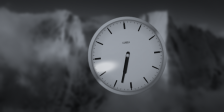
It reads 6,33
